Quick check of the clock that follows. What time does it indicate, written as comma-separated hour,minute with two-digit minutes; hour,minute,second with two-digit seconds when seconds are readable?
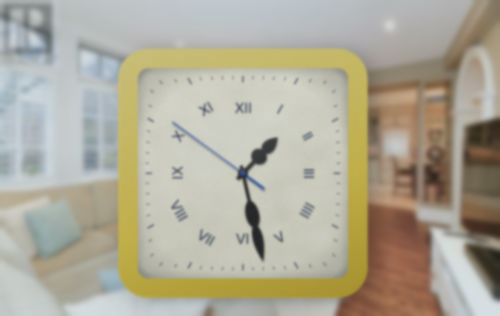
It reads 1,27,51
